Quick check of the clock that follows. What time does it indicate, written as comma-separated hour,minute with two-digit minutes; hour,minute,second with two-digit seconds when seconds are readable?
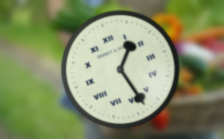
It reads 1,28
